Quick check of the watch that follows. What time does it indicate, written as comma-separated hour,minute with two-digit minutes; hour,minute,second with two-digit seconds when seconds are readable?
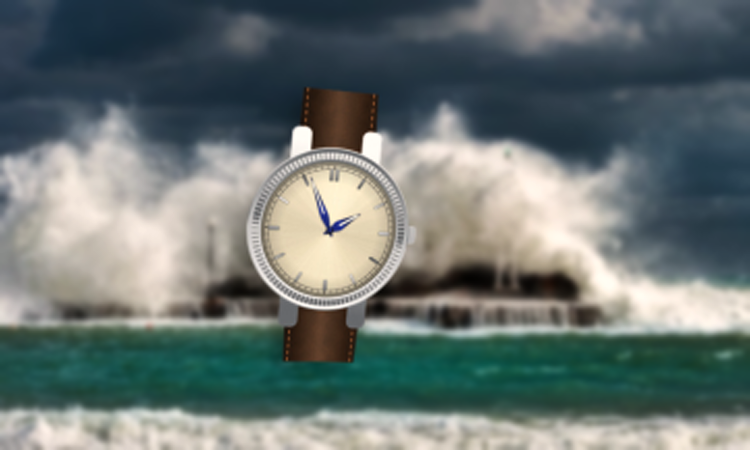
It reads 1,56
